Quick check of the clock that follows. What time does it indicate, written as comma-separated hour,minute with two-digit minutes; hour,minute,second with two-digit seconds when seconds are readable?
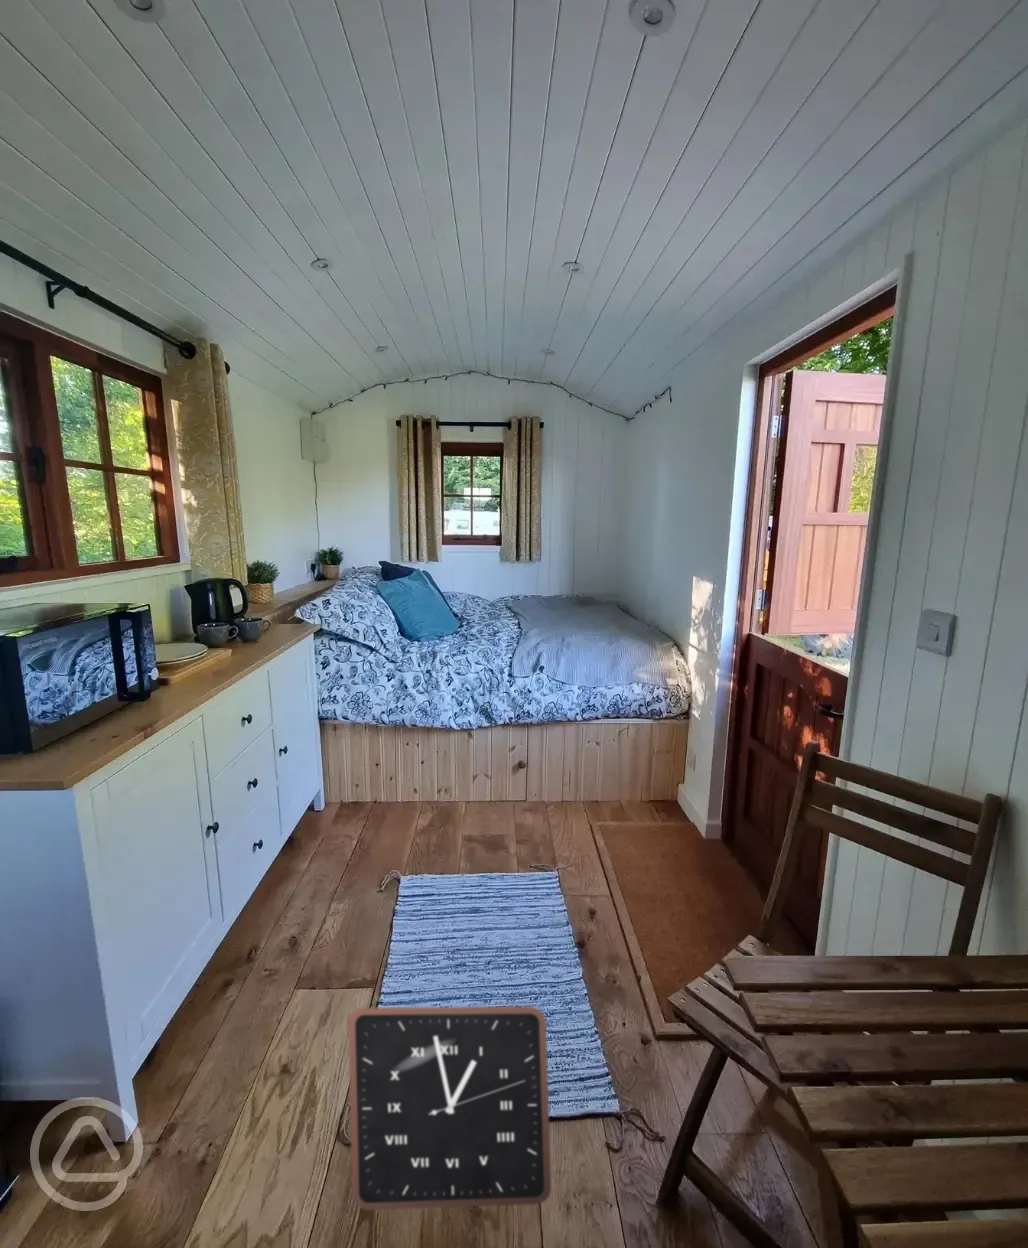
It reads 12,58,12
